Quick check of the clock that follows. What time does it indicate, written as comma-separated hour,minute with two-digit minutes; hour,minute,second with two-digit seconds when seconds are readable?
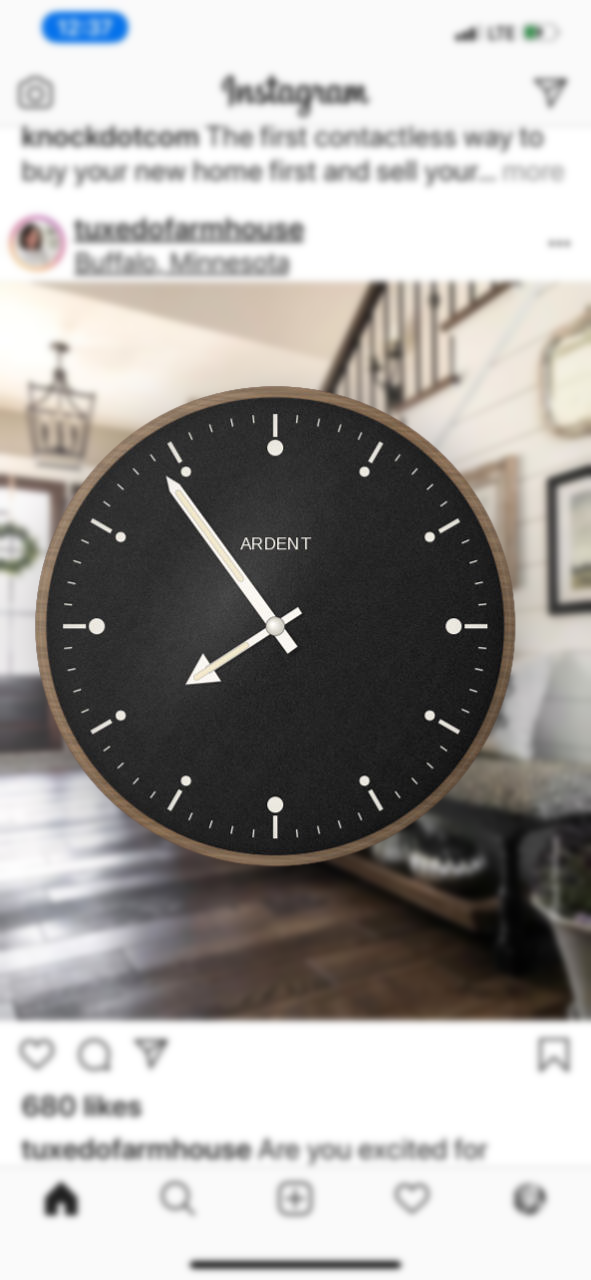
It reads 7,54
